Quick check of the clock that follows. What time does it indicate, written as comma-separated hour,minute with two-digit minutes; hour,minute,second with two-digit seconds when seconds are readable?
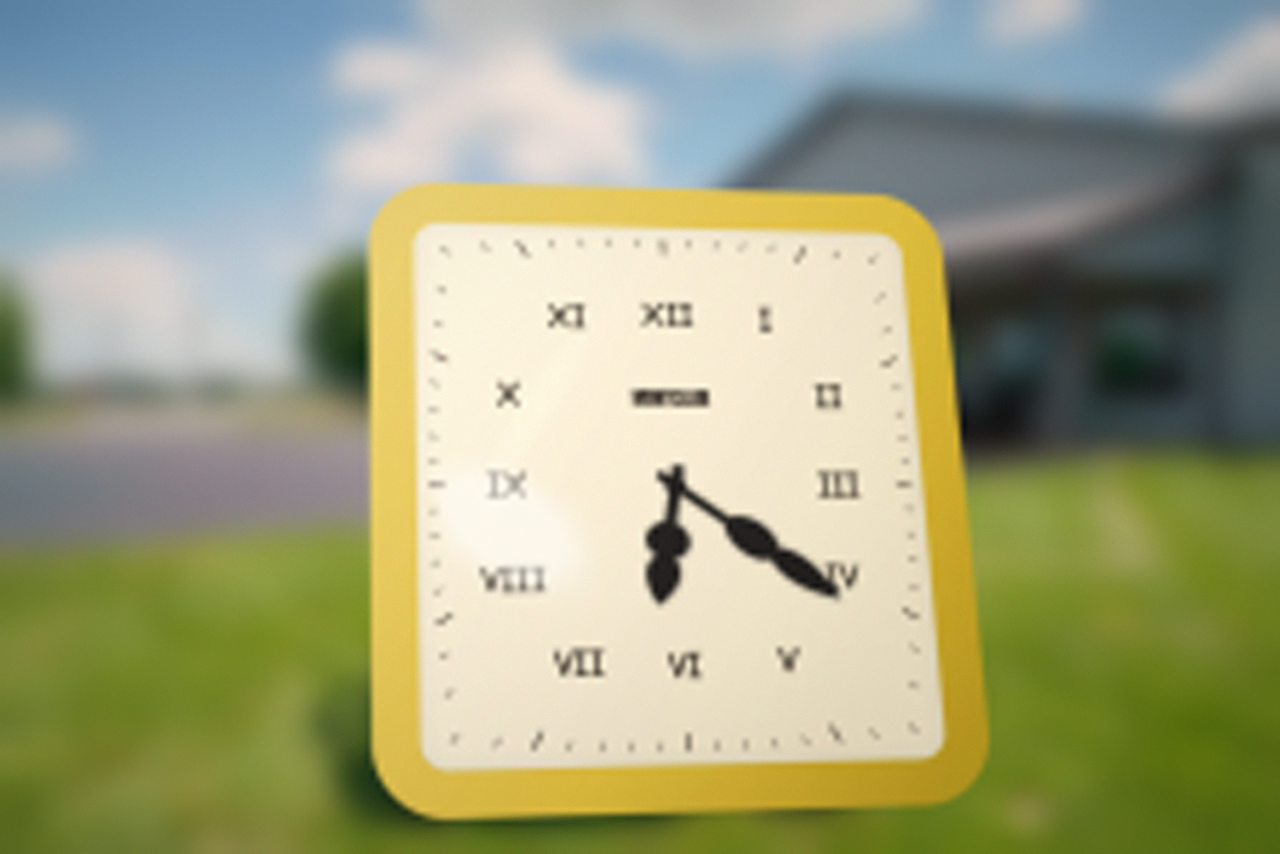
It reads 6,21
